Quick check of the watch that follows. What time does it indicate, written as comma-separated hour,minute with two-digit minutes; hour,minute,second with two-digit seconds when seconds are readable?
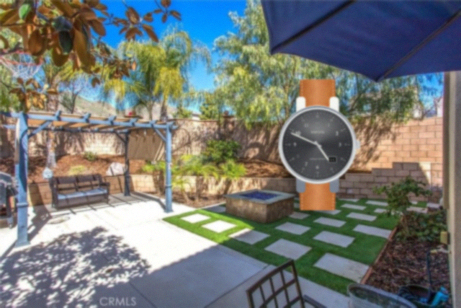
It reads 4,49
